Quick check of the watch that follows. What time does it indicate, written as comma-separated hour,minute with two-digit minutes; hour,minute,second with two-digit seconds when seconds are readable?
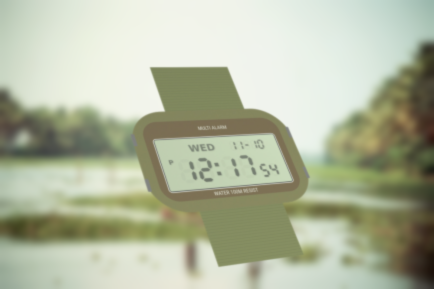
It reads 12,17,54
